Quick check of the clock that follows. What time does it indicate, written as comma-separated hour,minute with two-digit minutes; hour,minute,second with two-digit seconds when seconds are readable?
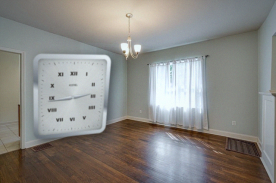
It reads 2,44
